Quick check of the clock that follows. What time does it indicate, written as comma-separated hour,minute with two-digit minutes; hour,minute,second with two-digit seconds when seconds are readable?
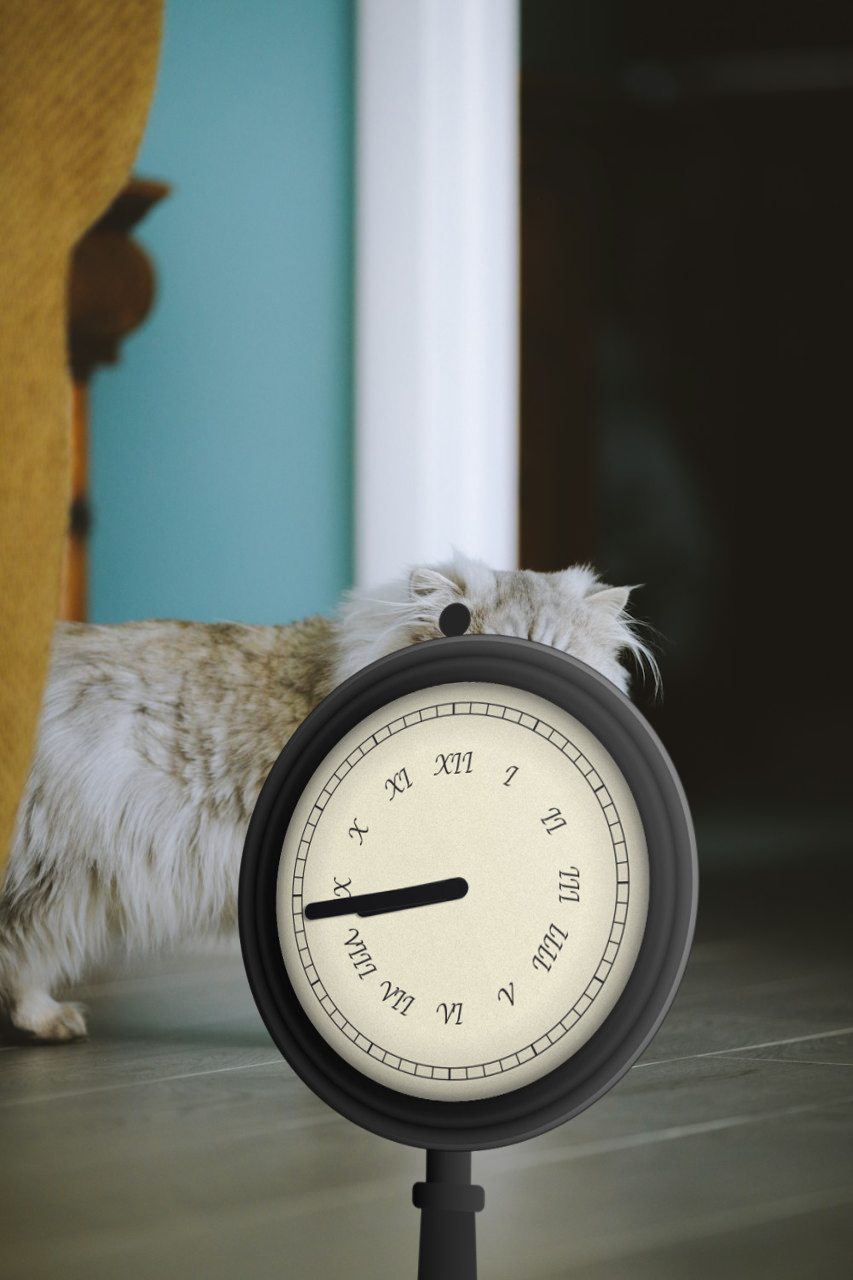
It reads 8,44
